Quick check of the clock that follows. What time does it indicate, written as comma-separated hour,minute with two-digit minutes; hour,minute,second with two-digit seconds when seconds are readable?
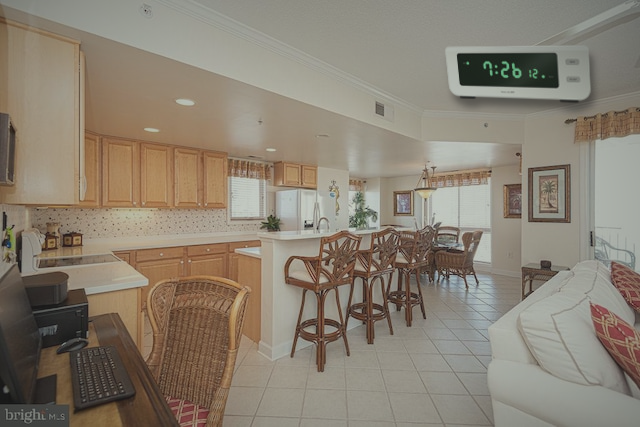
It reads 7,26,12
